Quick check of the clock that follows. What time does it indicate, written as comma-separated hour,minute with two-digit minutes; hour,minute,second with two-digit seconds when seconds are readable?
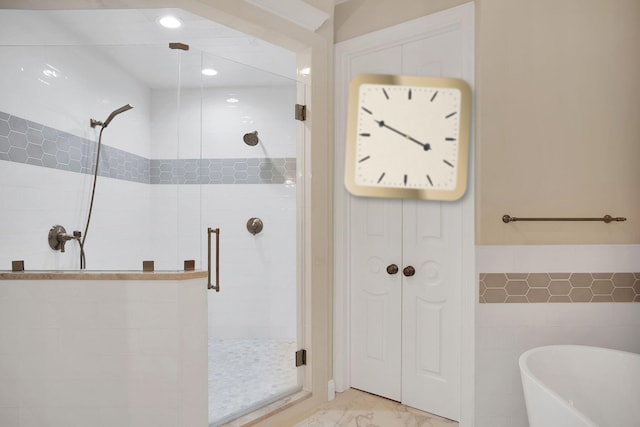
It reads 3,49
